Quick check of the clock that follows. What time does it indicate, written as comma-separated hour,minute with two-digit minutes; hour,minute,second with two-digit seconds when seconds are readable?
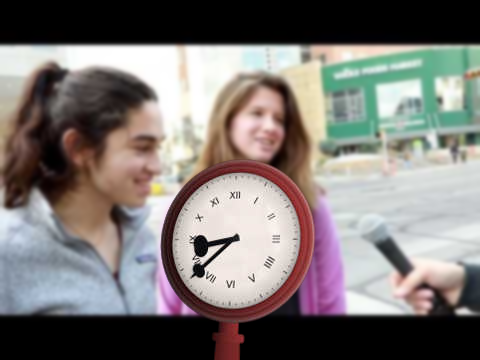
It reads 8,38
